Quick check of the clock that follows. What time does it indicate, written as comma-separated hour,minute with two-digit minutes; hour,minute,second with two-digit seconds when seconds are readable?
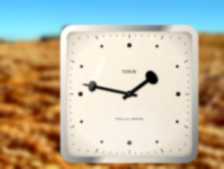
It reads 1,47
